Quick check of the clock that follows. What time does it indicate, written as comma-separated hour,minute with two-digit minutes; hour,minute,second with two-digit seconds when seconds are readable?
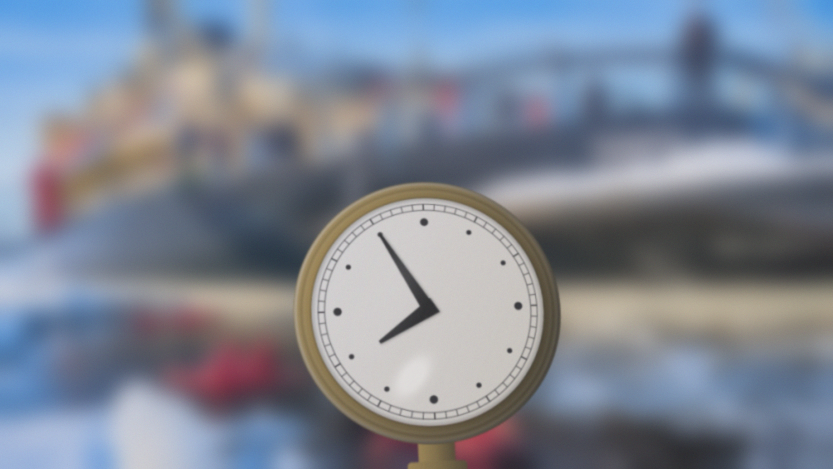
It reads 7,55
